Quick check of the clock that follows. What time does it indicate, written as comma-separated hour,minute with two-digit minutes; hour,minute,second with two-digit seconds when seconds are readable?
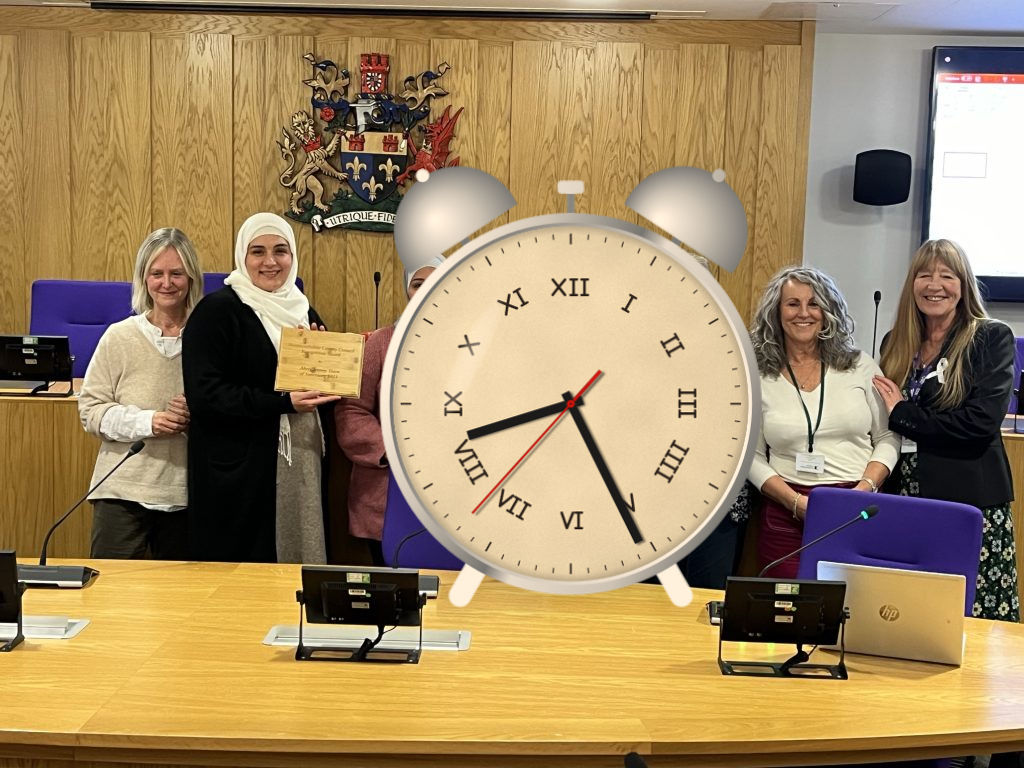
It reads 8,25,37
